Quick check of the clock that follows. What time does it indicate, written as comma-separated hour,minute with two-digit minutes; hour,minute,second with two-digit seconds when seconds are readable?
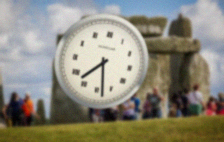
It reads 7,28
